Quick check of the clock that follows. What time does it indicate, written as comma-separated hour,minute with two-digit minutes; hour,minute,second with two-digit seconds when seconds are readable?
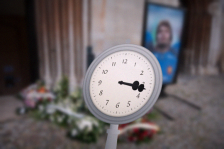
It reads 3,17
